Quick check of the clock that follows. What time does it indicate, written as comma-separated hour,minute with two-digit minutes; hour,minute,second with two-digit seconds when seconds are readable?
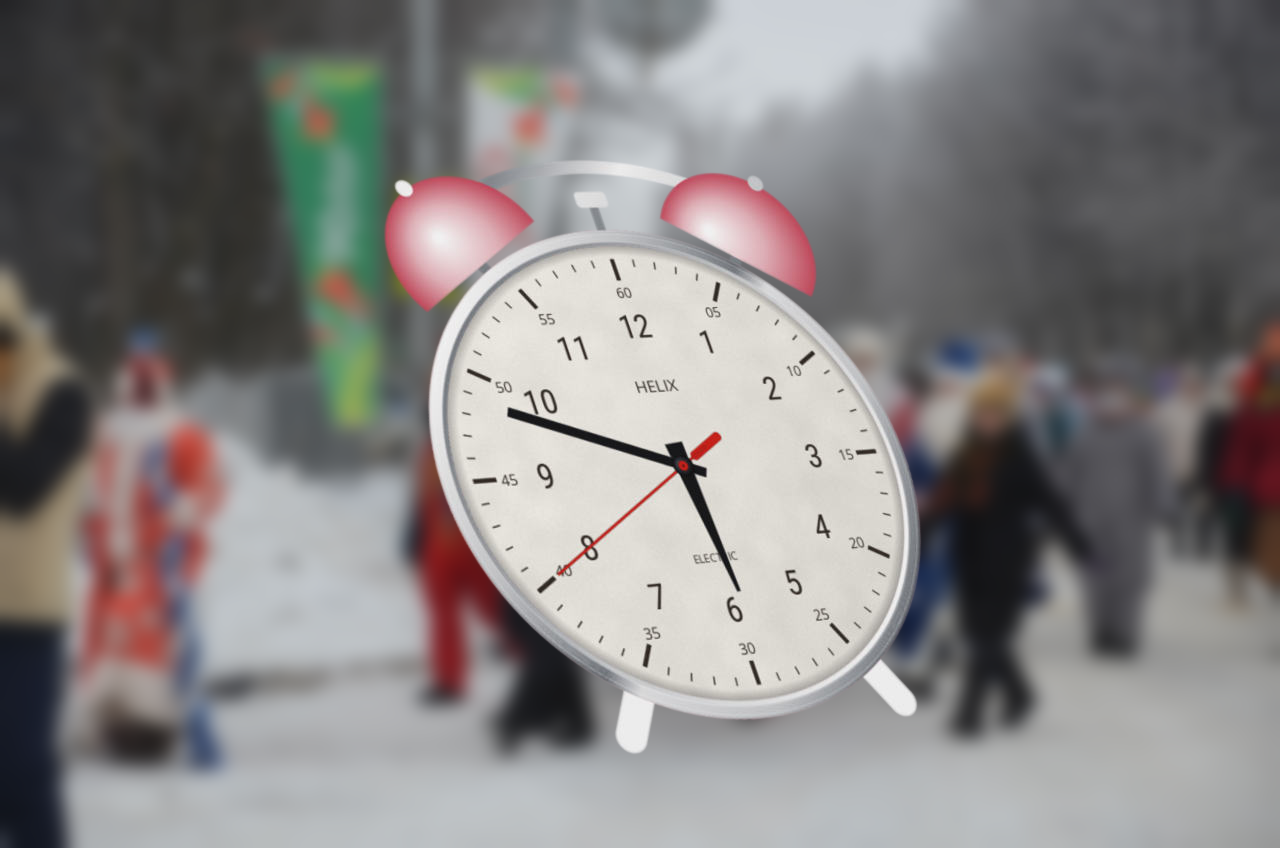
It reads 5,48,40
